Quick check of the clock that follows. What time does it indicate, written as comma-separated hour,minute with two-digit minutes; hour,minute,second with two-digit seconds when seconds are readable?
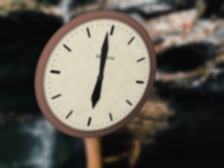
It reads 5,59
